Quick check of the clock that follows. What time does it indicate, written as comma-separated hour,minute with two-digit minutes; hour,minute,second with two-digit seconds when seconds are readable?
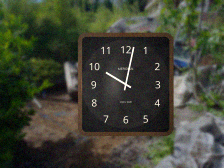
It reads 10,02
